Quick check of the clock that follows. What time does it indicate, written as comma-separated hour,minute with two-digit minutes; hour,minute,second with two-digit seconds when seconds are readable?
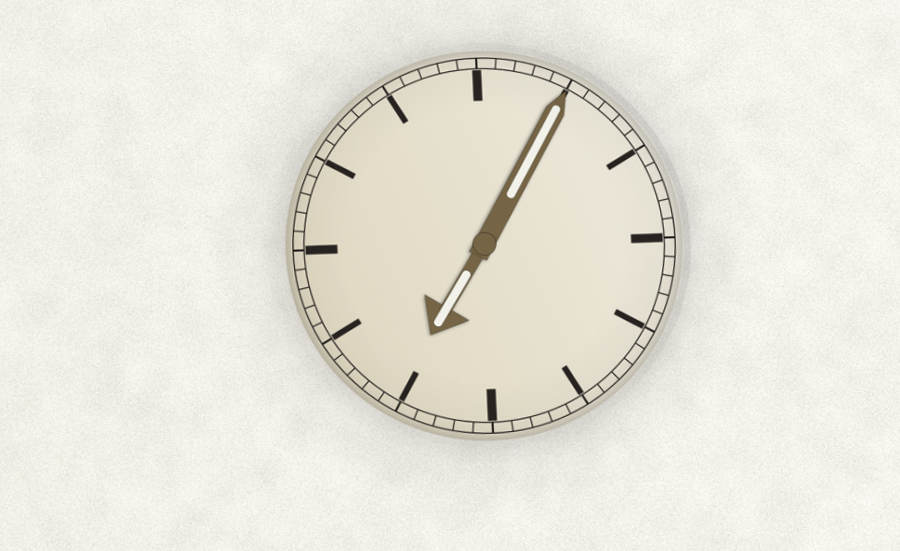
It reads 7,05
